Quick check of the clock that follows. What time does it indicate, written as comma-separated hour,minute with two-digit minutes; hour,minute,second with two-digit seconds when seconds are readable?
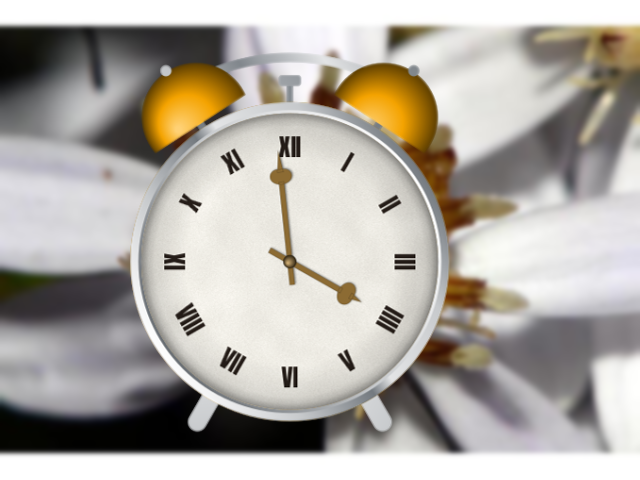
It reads 3,59
